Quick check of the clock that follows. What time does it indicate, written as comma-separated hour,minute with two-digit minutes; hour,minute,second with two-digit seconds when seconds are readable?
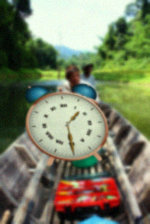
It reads 1,30
